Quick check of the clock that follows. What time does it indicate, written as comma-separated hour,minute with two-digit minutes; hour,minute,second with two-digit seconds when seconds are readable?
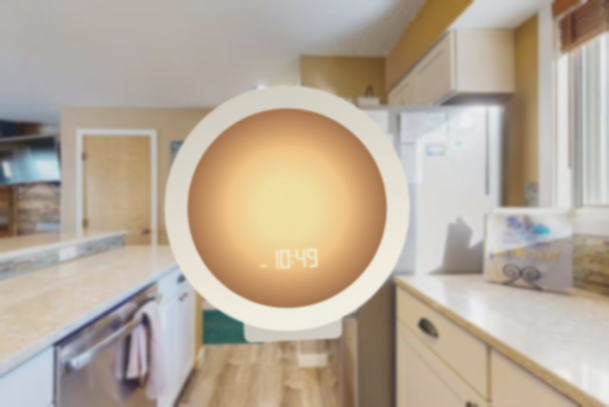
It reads 10,49
